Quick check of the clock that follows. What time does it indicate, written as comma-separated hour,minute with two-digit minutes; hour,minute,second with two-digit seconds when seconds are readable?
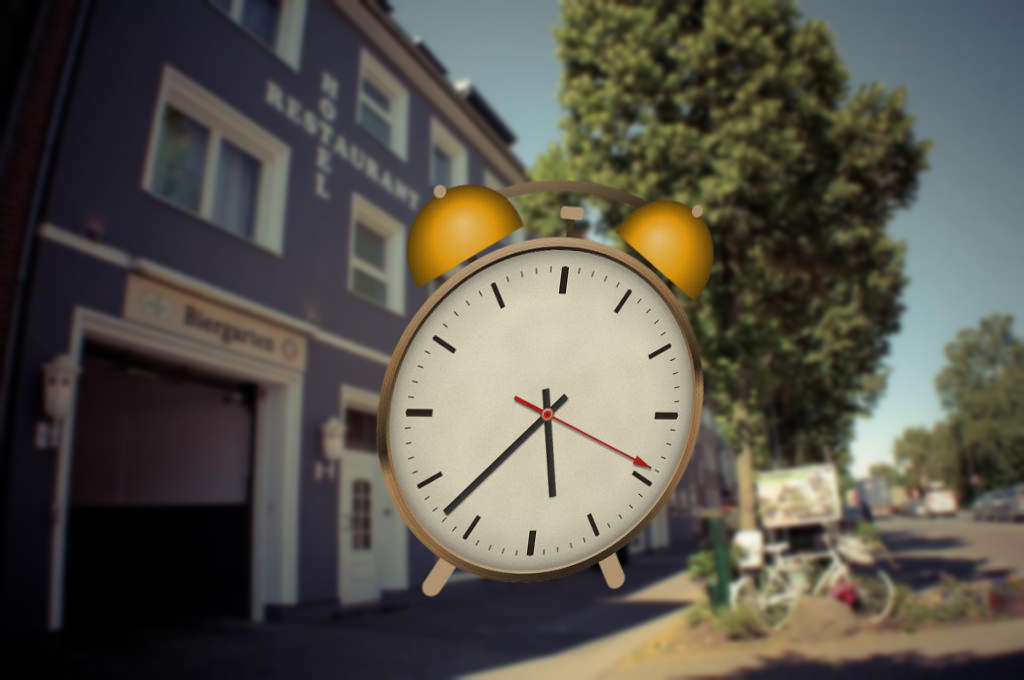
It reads 5,37,19
